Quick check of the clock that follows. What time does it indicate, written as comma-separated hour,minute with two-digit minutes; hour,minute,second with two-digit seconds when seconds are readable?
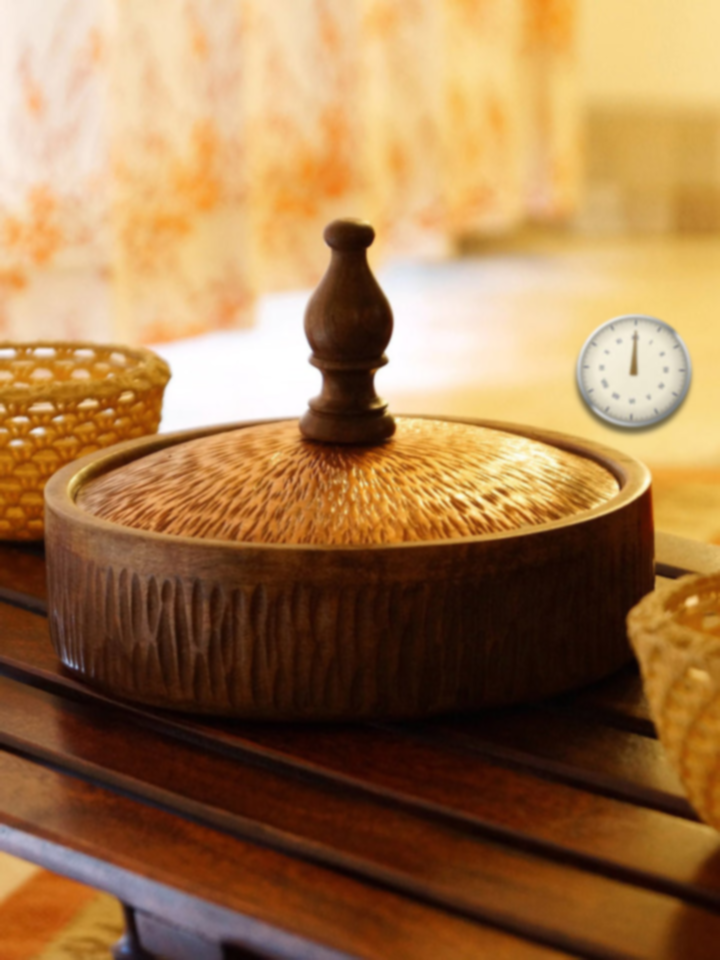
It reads 12,00
